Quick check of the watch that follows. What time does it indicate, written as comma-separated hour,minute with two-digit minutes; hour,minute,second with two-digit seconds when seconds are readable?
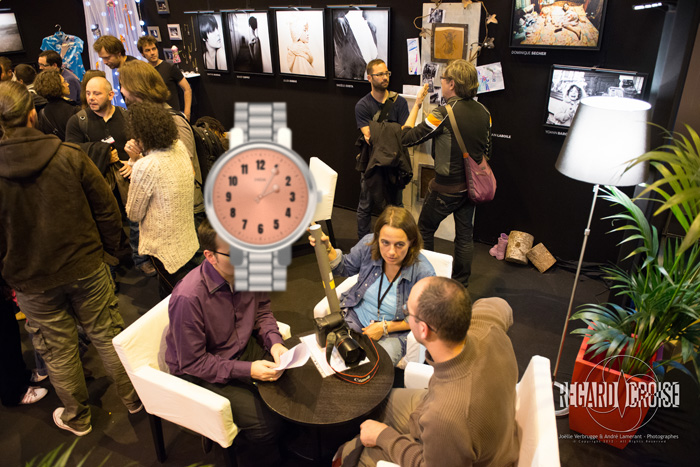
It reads 2,05
